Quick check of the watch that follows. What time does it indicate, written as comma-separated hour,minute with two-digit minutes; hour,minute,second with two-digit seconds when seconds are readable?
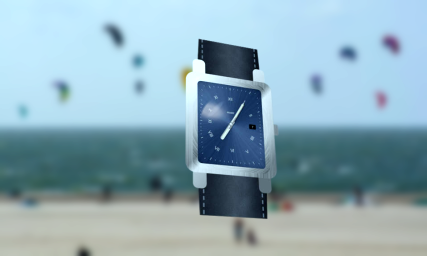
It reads 7,05
